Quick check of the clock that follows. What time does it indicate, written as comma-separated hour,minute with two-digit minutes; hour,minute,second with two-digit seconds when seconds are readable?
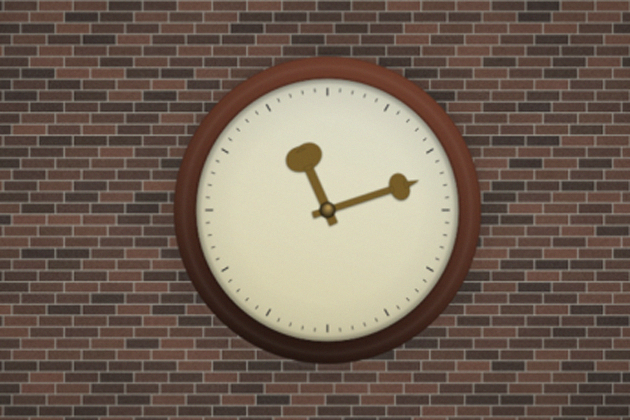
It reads 11,12
